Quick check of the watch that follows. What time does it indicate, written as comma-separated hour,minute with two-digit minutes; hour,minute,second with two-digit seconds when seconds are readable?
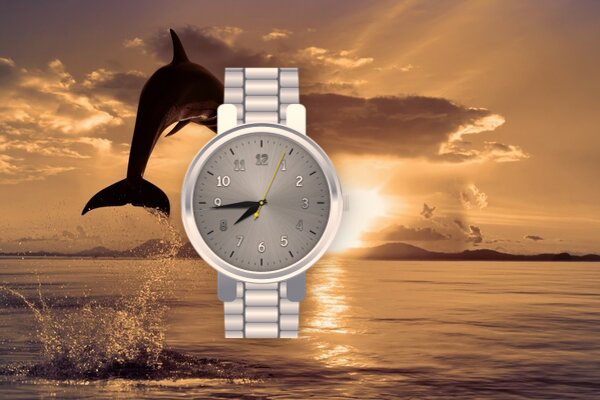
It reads 7,44,04
